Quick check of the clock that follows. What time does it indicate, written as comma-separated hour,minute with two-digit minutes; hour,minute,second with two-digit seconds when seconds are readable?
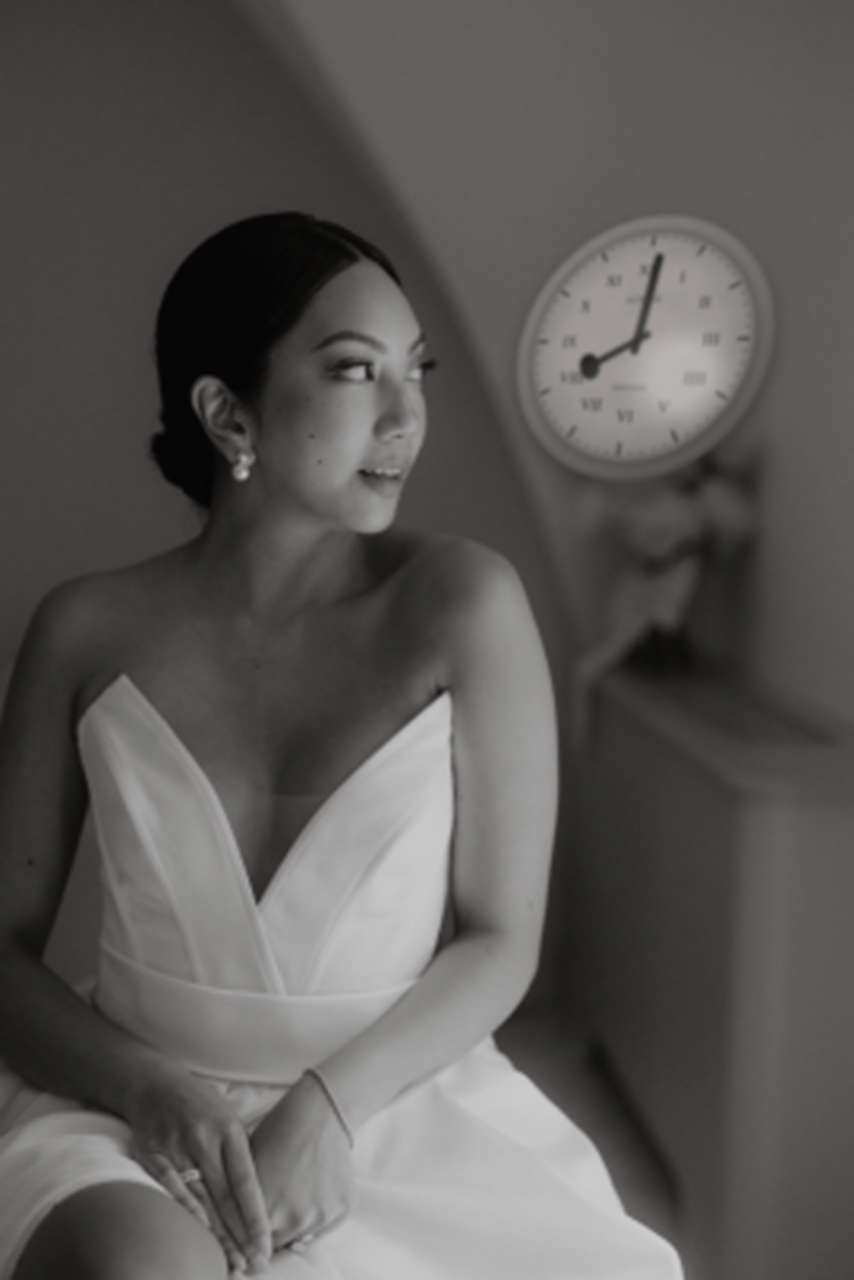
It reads 8,01
